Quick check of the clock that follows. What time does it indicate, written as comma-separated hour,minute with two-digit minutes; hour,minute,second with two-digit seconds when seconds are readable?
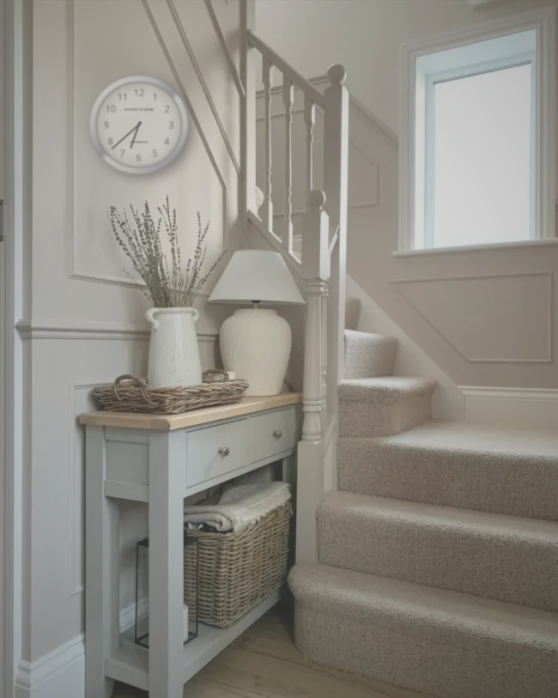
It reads 6,38
